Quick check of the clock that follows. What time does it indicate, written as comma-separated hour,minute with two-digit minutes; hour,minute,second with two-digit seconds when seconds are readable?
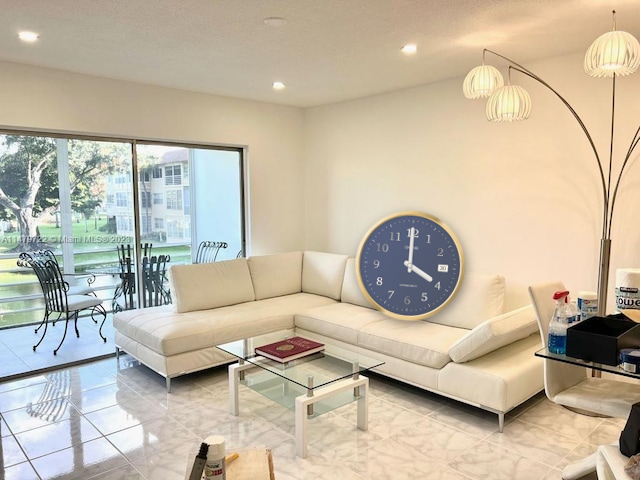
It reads 4,00
